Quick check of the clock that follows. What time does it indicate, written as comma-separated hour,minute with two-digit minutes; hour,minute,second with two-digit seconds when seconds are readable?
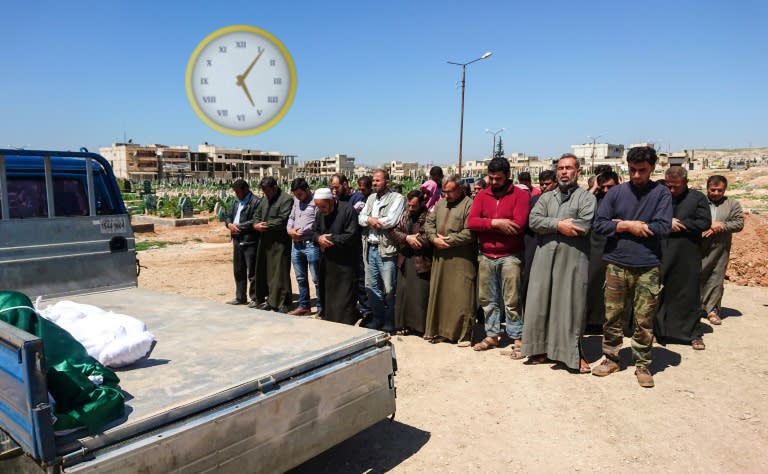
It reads 5,06
